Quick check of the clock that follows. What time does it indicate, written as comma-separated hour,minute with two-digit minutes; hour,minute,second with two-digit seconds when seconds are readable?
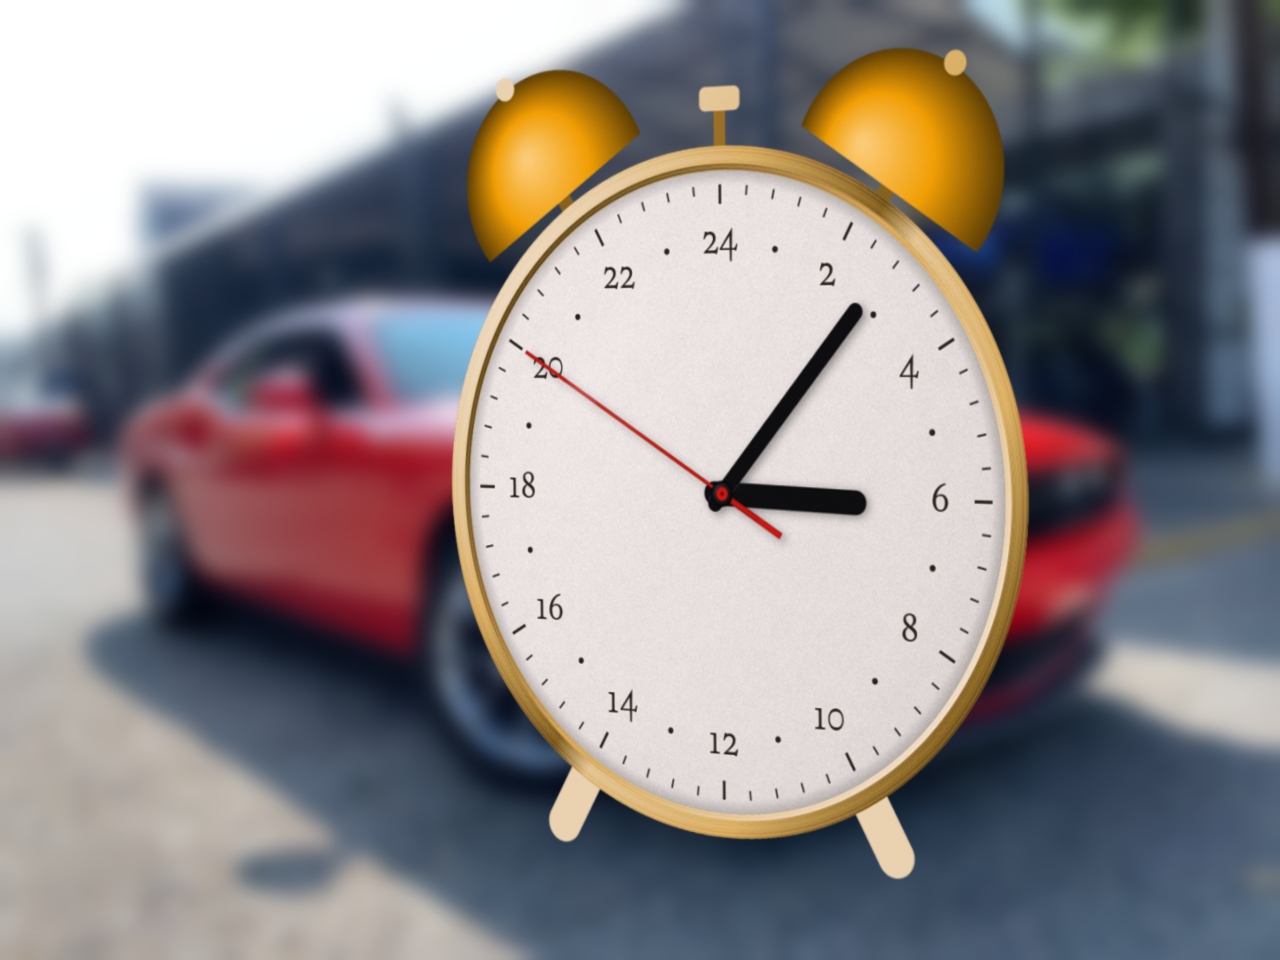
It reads 6,06,50
